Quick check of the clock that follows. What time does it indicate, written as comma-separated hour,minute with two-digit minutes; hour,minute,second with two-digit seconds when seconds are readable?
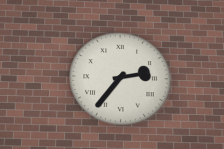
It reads 2,36
